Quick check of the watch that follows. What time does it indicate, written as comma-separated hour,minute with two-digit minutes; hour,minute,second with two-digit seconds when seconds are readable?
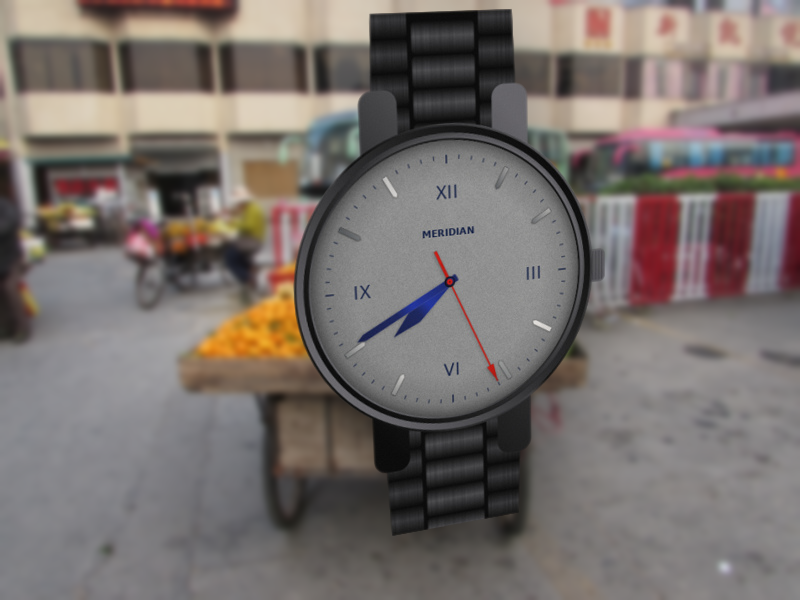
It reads 7,40,26
